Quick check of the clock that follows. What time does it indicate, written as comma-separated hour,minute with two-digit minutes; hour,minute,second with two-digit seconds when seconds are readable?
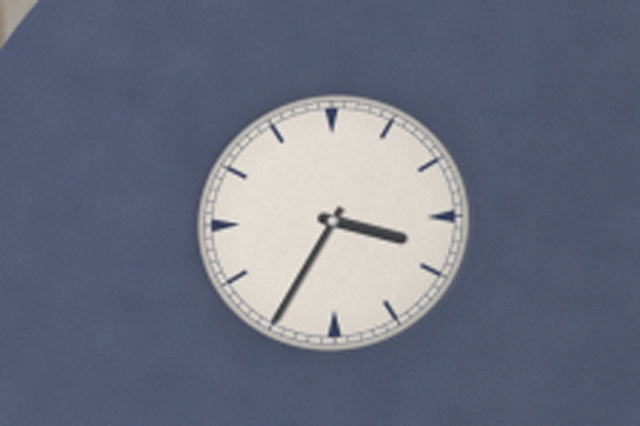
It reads 3,35
